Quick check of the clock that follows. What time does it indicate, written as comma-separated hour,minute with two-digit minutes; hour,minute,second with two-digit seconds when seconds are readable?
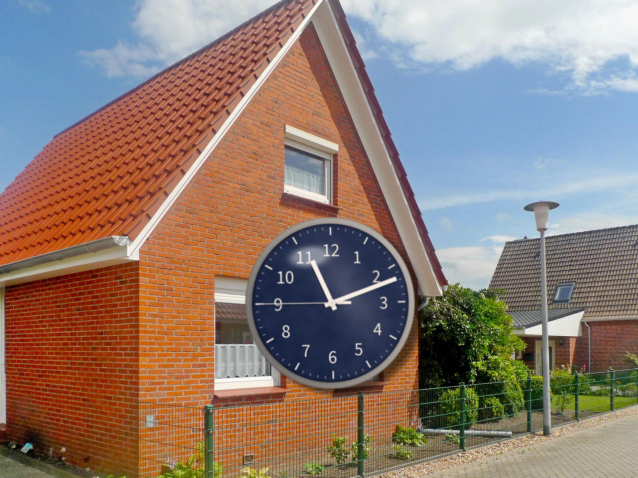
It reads 11,11,45
